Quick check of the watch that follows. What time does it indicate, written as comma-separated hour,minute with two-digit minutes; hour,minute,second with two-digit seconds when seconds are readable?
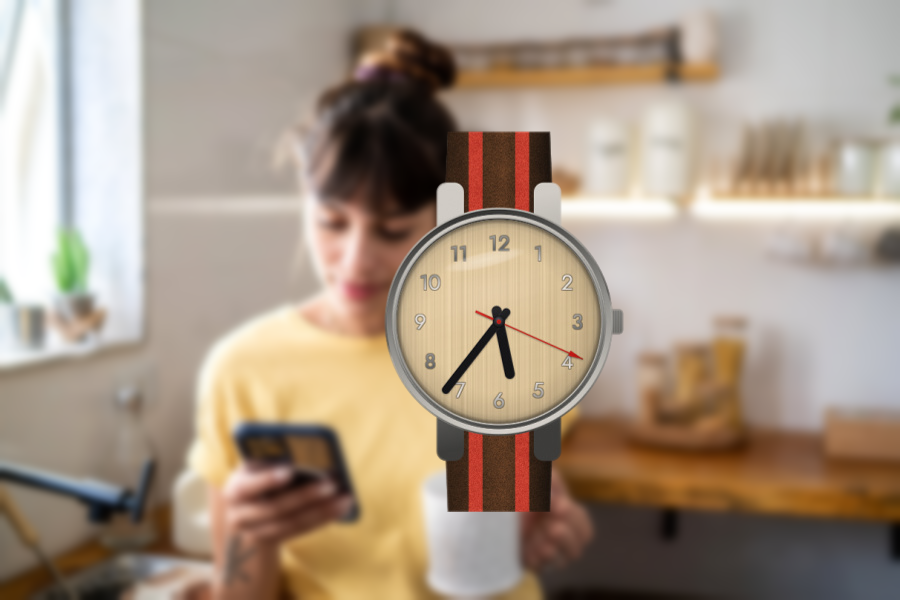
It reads 5,36,19
